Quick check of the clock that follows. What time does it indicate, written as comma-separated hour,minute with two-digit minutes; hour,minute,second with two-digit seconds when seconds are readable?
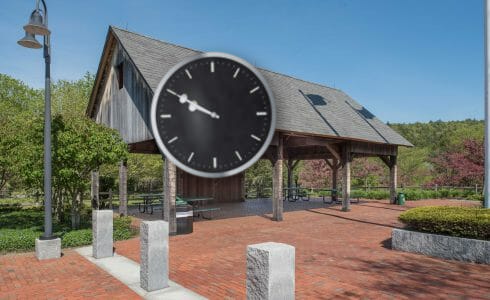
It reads 9,50
